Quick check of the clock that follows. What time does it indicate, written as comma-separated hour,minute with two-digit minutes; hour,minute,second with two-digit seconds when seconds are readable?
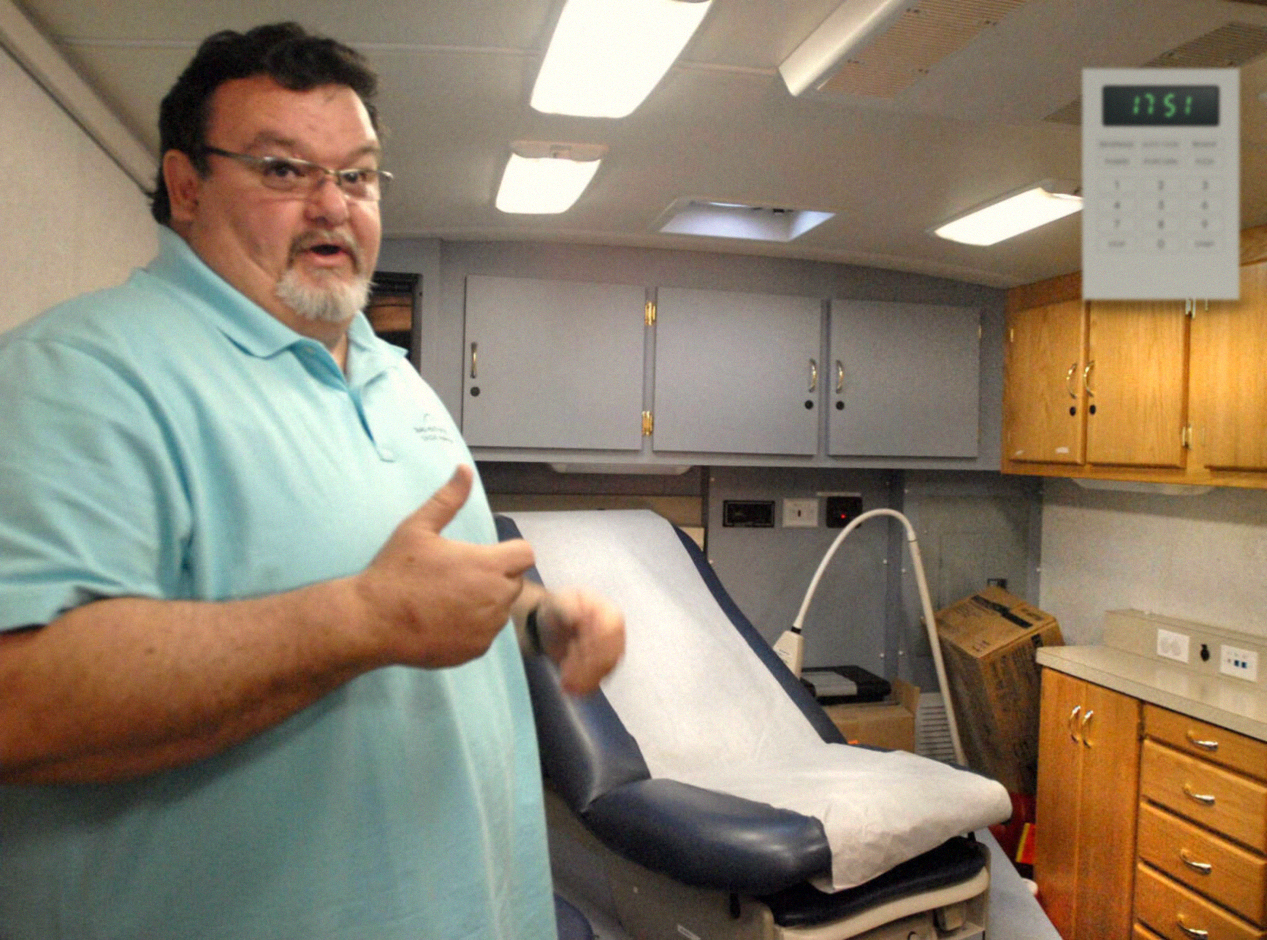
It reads 17,51
